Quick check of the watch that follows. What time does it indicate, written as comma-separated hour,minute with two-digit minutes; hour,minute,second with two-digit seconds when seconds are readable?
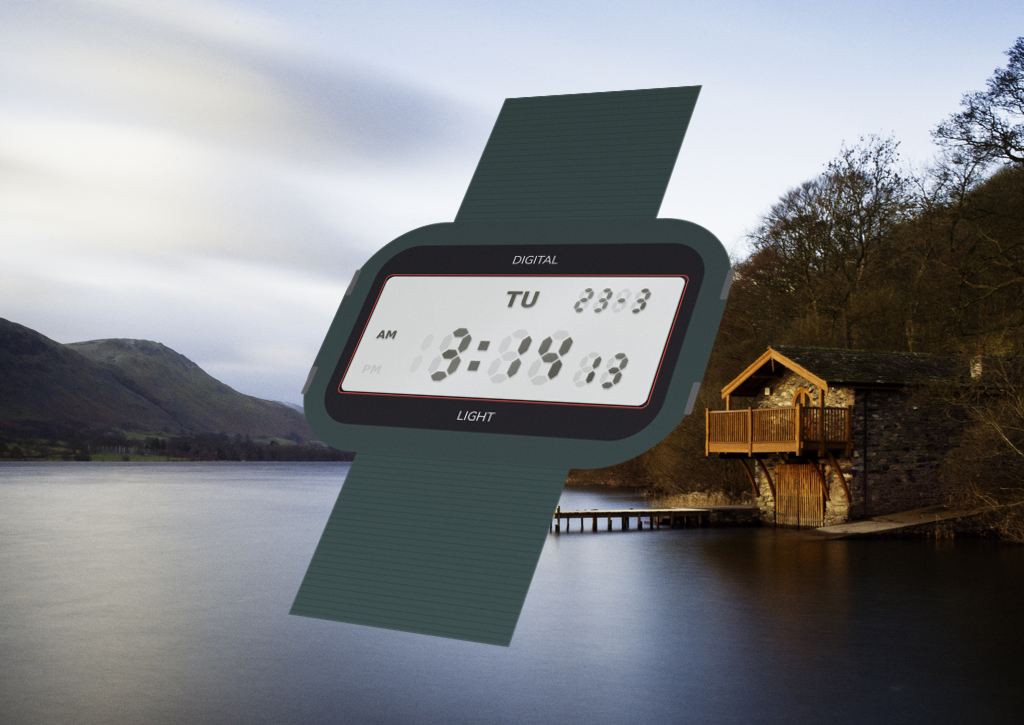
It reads 3,14,13
